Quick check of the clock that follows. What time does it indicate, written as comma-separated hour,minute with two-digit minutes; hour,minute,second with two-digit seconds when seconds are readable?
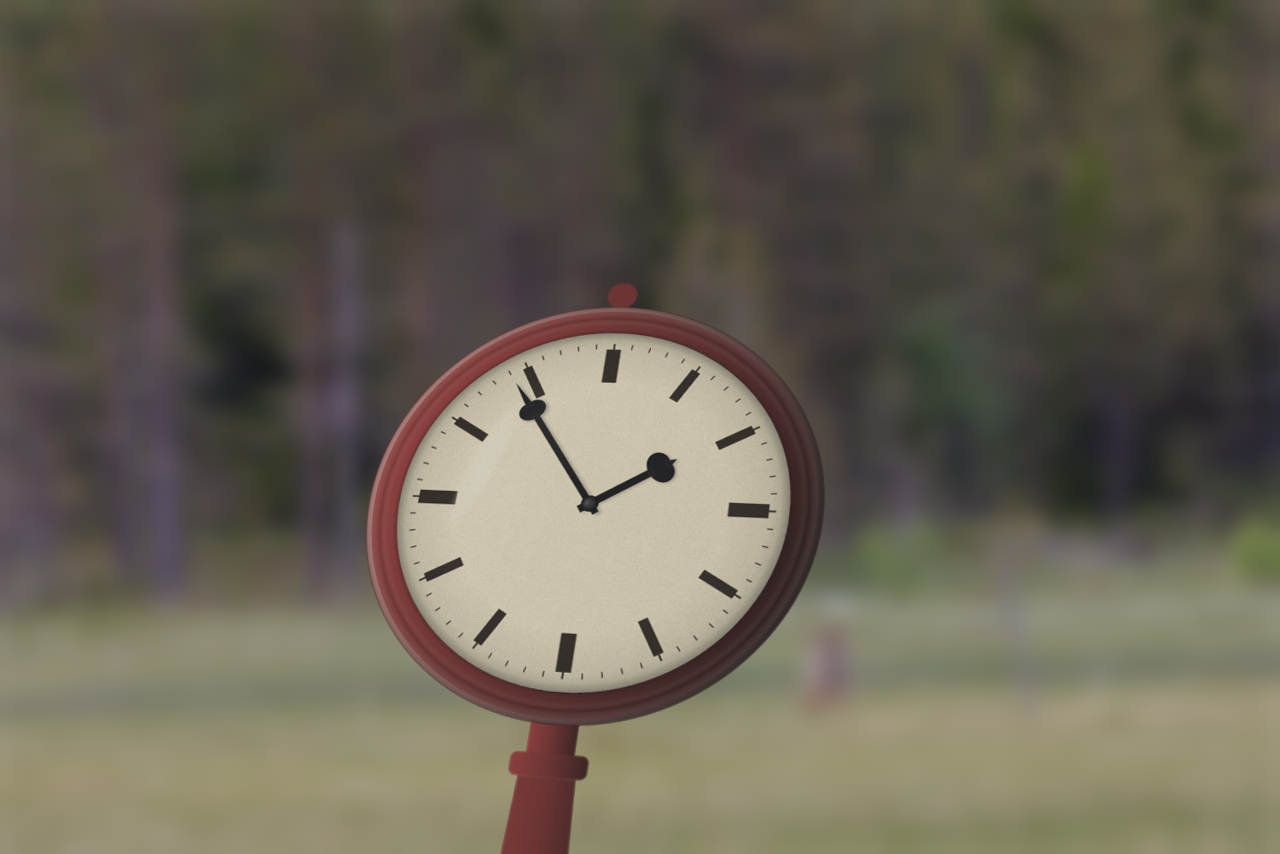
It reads 1,54
